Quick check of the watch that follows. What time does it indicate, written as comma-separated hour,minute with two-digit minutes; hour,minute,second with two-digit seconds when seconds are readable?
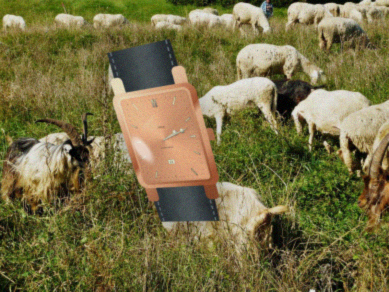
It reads 2,12
